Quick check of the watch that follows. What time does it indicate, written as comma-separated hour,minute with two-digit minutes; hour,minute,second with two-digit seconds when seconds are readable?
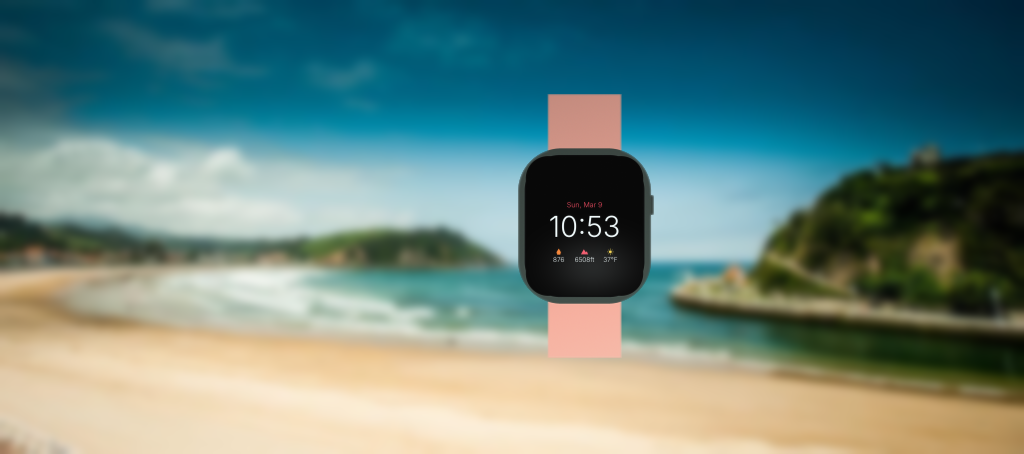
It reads 10,53
